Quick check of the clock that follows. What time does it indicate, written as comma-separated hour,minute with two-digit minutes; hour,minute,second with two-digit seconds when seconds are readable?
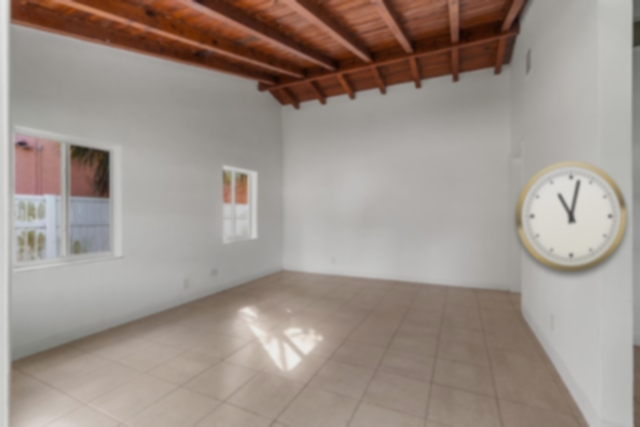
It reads 11,02
